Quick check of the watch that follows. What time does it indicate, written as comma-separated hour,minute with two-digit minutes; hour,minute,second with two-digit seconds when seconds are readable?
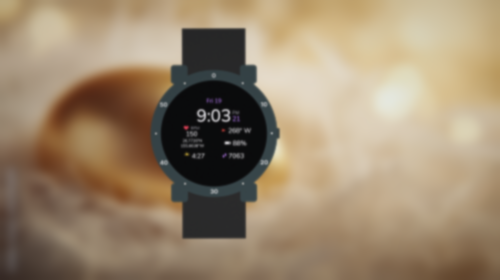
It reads 9,03
